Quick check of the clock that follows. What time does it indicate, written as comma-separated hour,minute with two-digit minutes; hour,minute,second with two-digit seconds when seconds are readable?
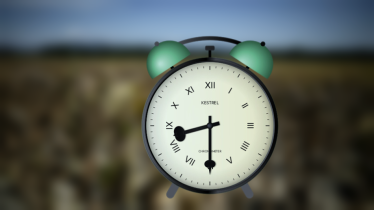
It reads 8,30
